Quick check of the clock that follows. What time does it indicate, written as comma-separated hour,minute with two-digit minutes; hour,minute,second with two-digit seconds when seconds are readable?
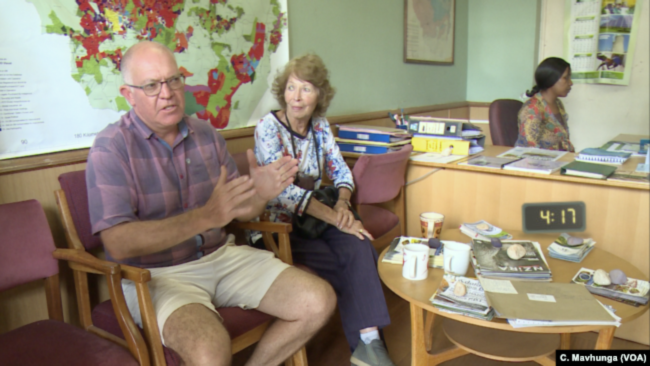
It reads 4,17
